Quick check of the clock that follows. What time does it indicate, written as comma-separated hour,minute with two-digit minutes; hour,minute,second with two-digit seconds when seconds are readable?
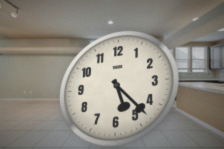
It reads 5,23
